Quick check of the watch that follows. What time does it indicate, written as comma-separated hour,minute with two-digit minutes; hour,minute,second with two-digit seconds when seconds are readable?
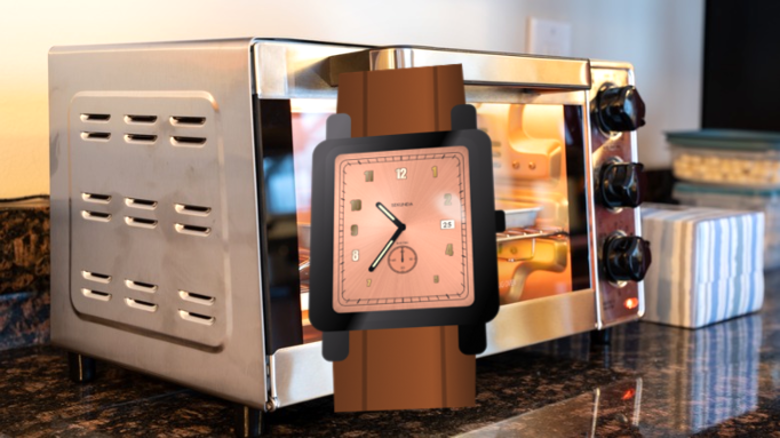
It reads 10,36
